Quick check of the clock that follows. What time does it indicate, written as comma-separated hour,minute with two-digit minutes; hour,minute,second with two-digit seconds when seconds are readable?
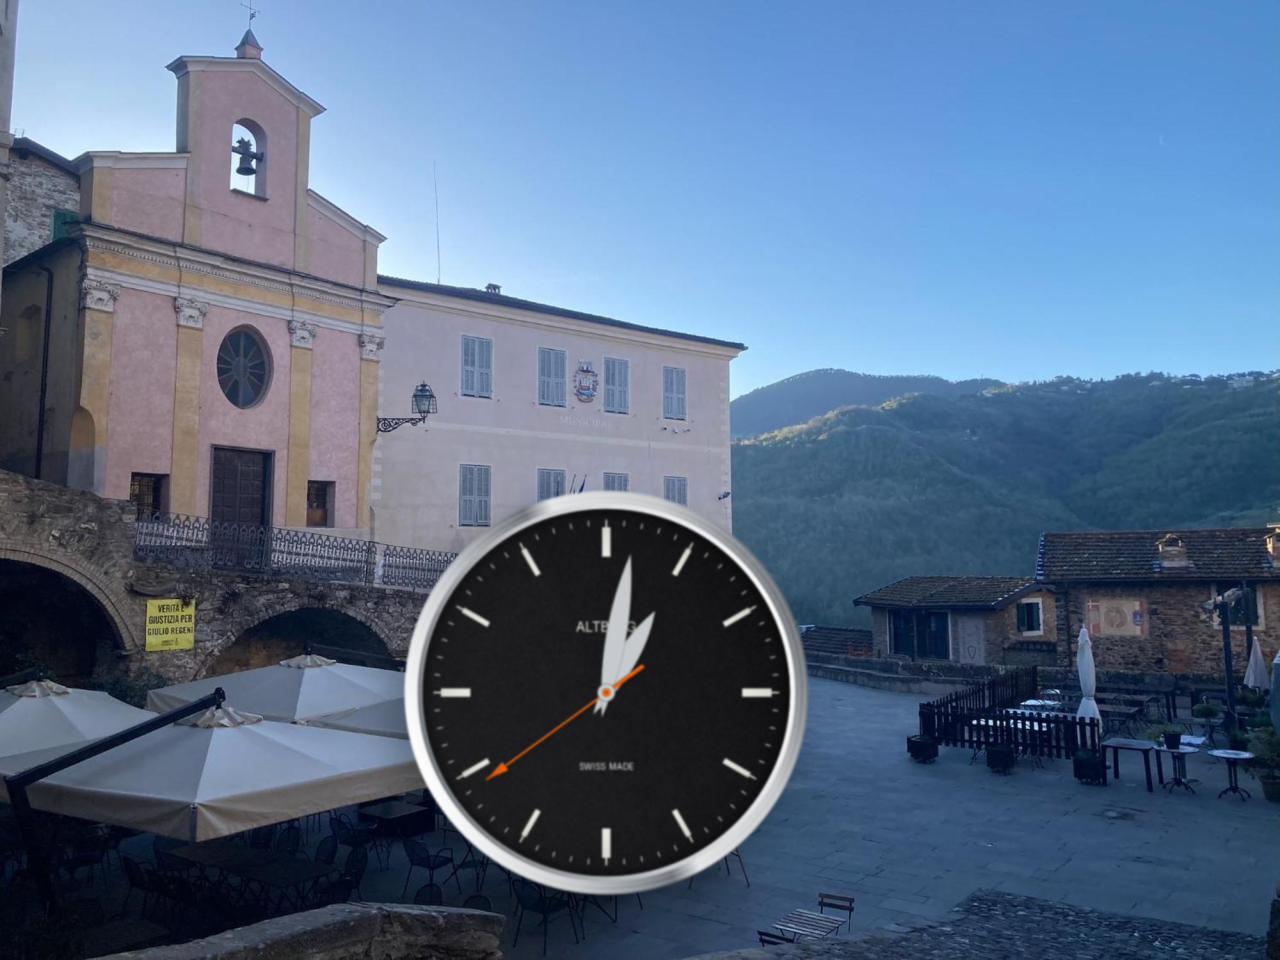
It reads 1,01,39
